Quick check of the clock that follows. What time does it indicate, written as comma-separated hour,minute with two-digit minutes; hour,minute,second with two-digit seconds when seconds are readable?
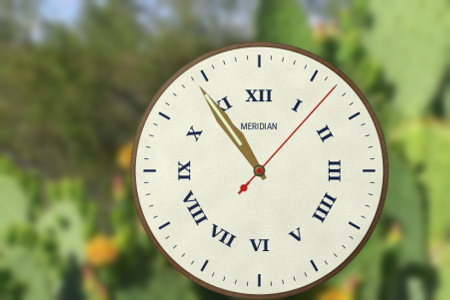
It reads 10,54,07
